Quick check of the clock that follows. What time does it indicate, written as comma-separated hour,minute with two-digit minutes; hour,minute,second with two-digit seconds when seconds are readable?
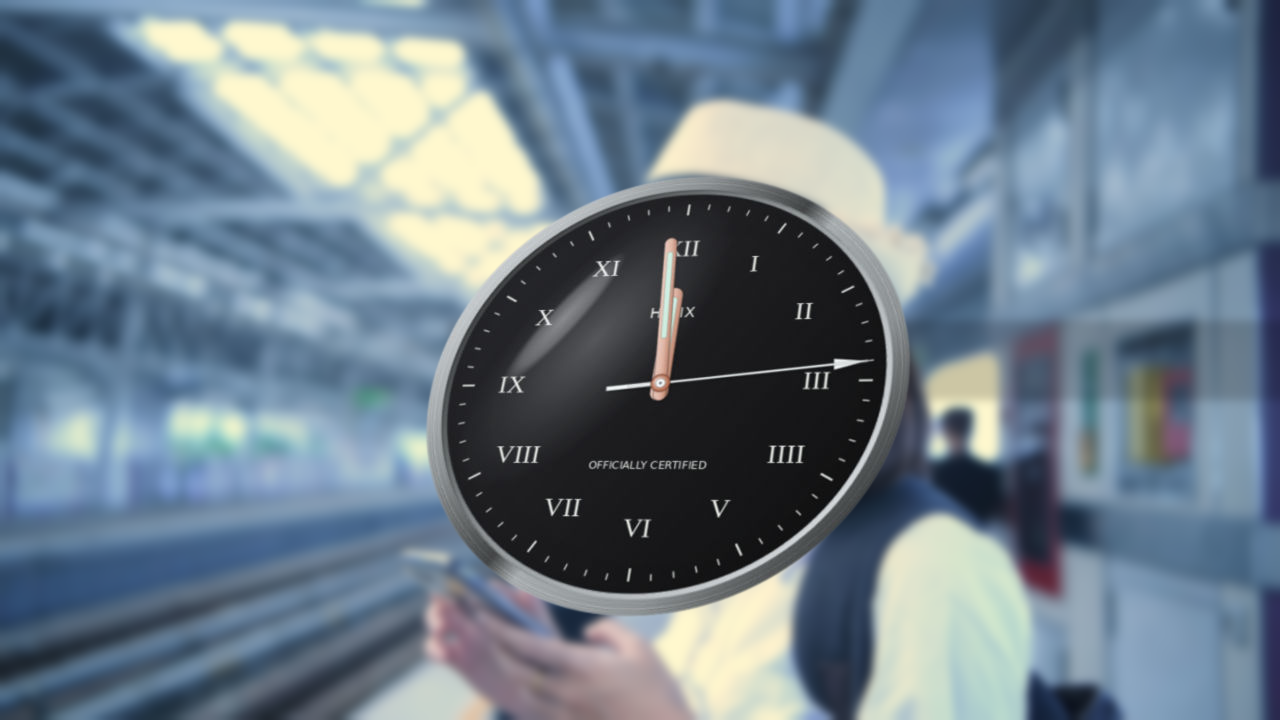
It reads 11,59,14
